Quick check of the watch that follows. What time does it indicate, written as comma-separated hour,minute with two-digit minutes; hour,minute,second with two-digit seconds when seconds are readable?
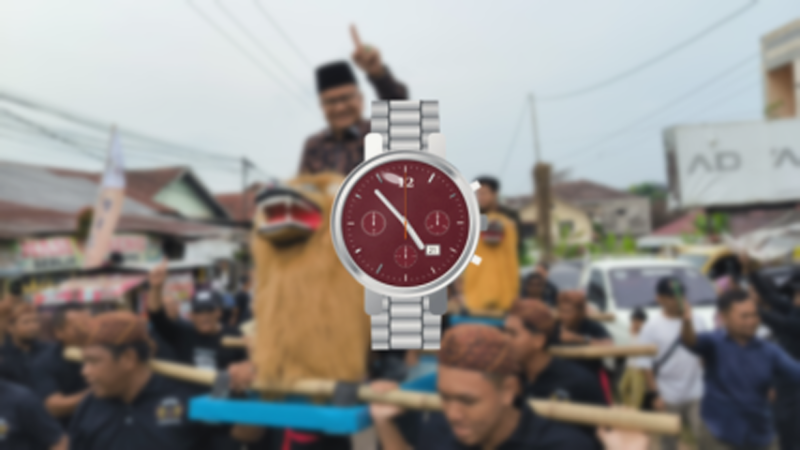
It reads 4,53
